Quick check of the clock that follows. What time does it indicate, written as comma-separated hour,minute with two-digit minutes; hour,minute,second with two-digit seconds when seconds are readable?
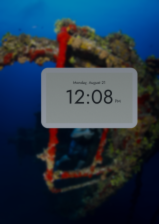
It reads 12,08
